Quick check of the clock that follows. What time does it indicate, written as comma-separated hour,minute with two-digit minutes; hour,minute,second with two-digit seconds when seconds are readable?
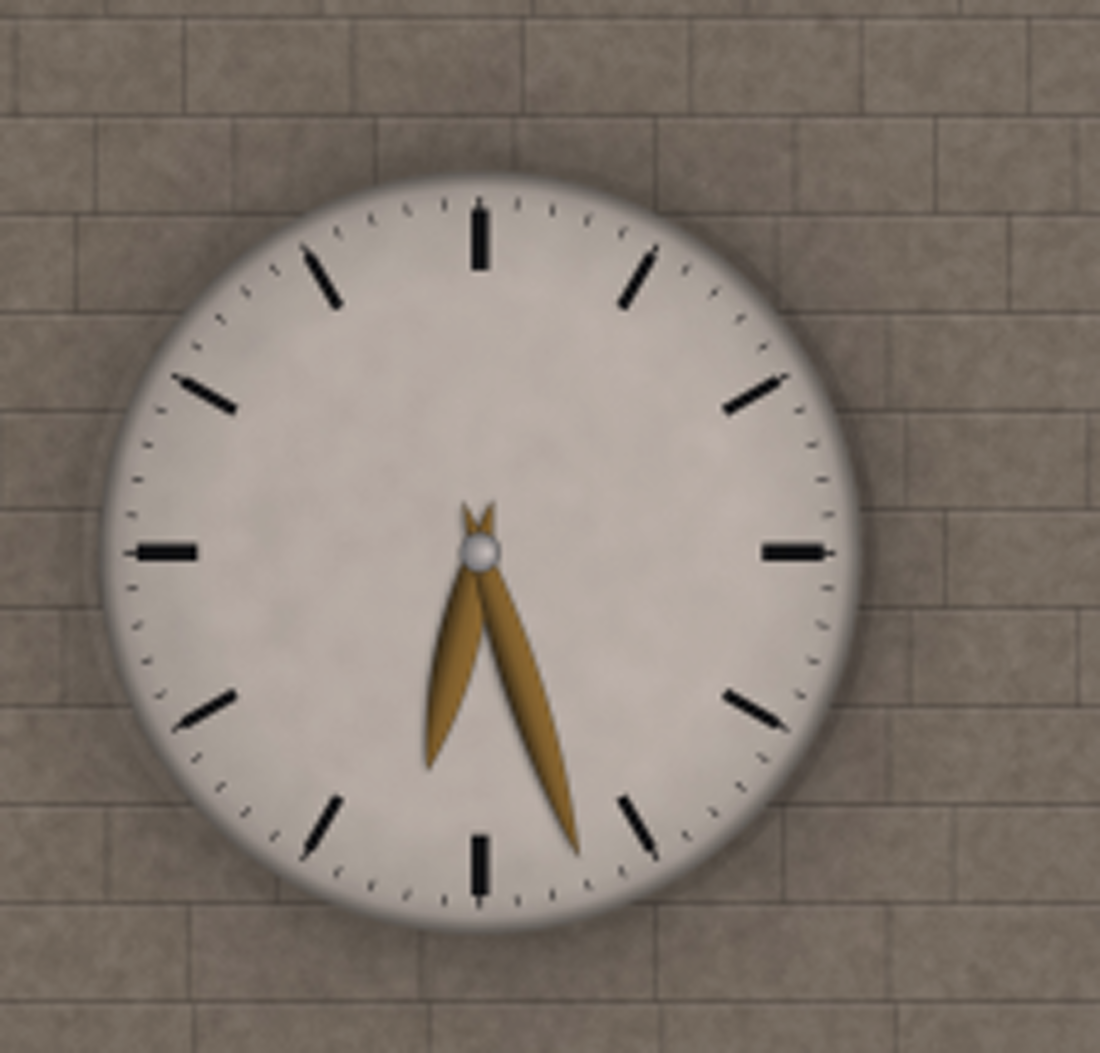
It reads 6,27
